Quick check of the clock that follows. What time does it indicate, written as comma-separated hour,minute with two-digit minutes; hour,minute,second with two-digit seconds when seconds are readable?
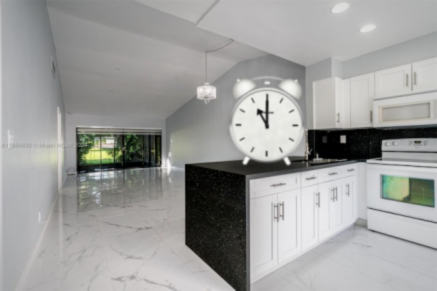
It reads 11,00
